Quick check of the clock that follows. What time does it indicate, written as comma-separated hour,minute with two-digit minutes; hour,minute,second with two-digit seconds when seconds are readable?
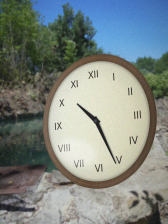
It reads 10,26
